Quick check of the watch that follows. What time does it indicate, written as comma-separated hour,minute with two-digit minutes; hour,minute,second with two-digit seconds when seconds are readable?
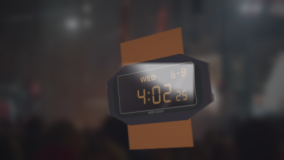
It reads 4,02,25
